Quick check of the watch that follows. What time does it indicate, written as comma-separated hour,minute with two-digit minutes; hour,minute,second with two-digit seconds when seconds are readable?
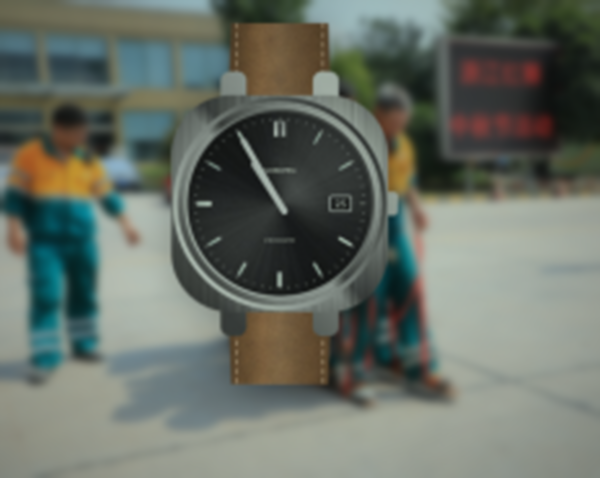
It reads 10,55
